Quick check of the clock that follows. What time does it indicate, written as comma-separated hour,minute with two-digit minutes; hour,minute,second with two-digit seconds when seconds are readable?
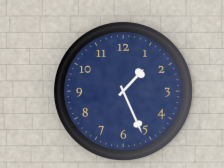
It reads 1,26
